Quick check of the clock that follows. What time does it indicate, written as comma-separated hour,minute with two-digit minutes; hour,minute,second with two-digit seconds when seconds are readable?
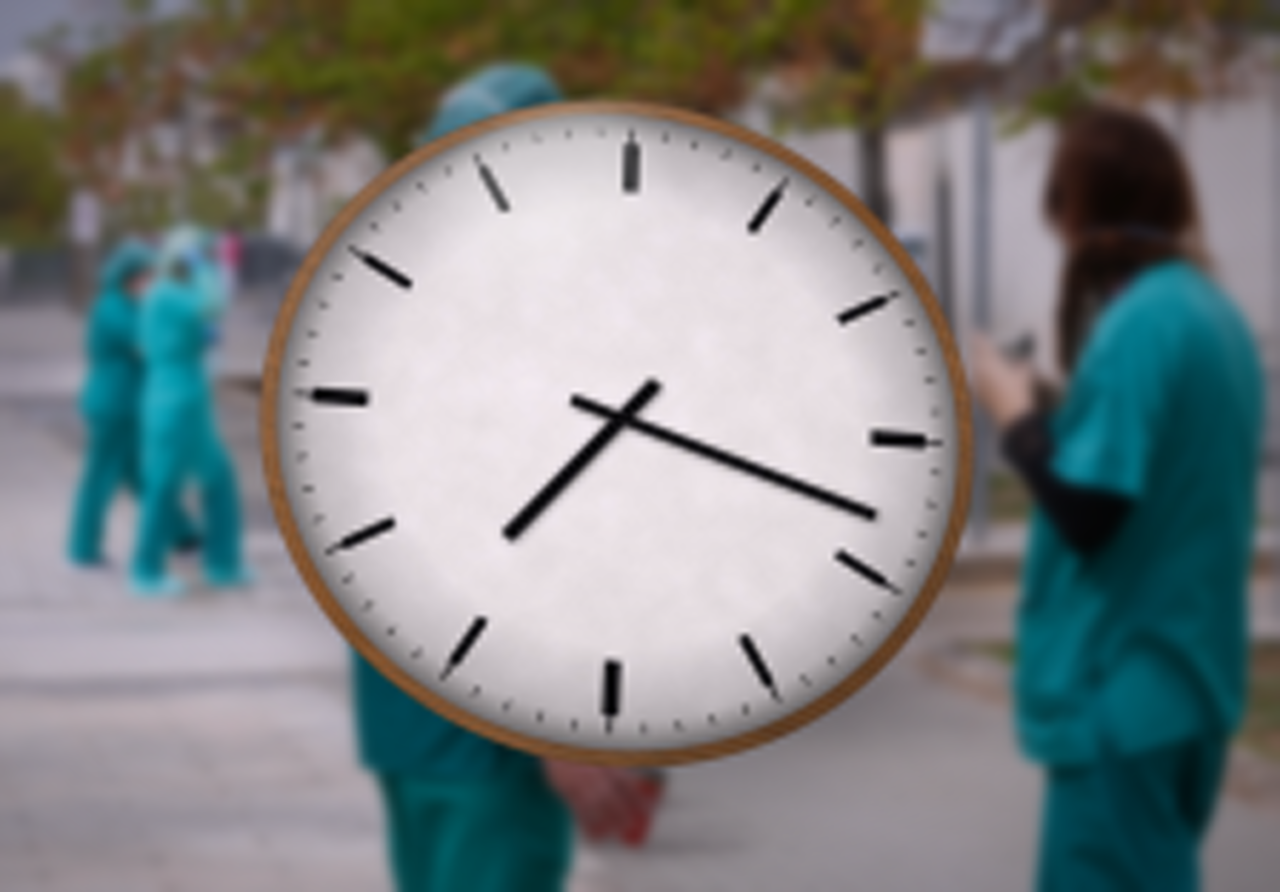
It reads 7,18
